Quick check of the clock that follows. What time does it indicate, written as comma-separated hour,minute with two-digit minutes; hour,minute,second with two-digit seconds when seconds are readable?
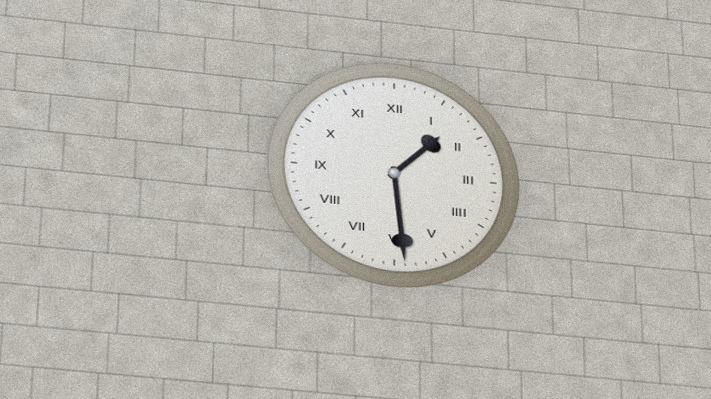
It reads 1,29
